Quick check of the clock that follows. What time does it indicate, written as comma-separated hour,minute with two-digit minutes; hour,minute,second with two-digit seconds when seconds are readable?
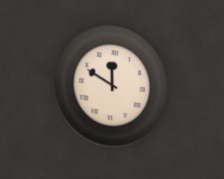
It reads 11,49
